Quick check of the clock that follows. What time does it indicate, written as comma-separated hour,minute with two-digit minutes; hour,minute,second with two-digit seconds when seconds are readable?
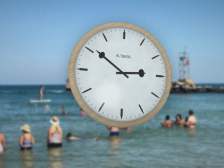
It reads 2,51
